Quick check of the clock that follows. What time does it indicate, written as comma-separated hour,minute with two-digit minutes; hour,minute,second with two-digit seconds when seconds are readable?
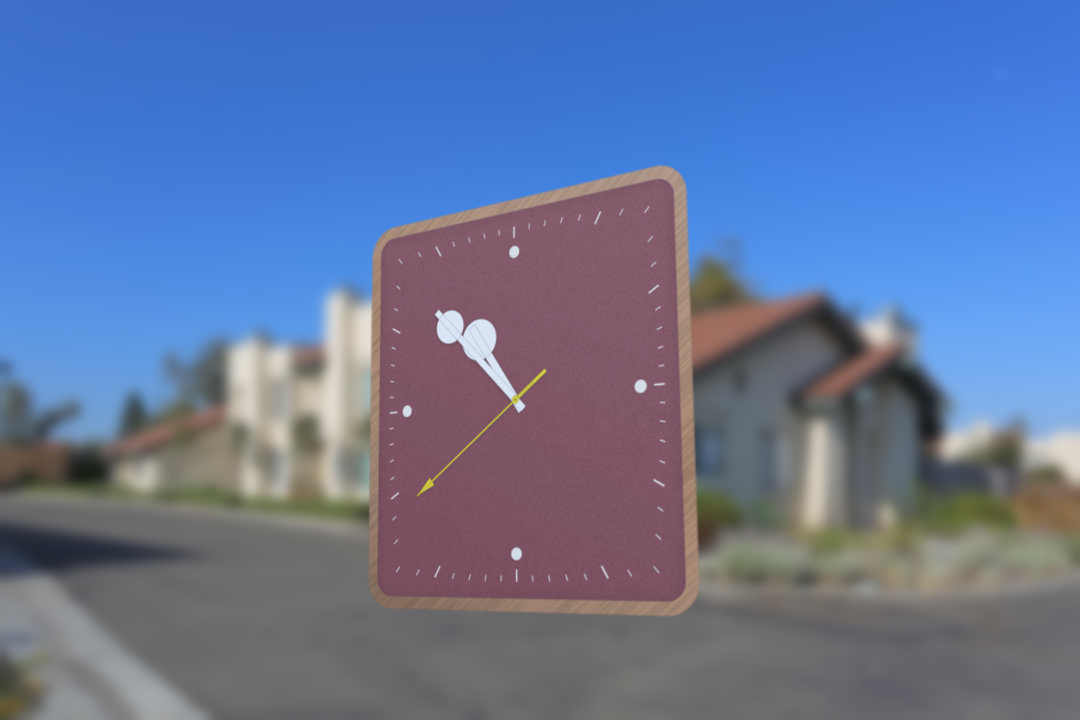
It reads 10,52,39
